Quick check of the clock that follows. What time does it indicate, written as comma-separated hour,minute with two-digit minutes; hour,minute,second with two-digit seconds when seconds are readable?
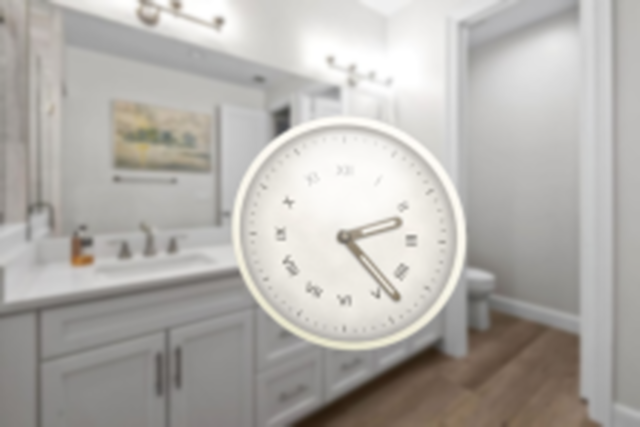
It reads 2,23
